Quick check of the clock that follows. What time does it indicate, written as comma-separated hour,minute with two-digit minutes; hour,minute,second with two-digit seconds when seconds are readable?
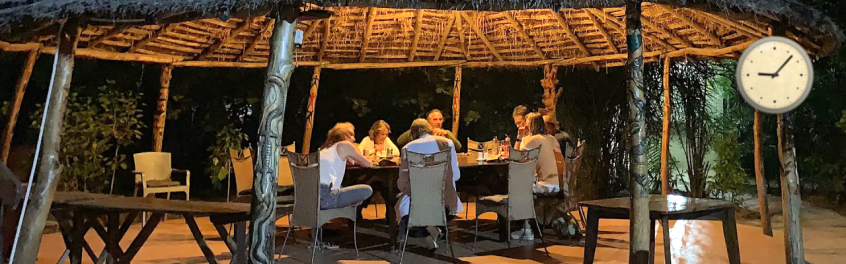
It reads 9,07
